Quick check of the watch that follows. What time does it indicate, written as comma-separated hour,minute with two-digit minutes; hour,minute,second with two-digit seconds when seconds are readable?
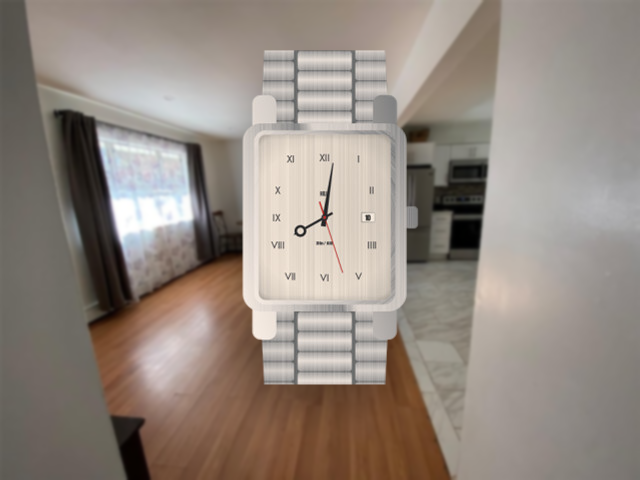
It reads 8,01,27
